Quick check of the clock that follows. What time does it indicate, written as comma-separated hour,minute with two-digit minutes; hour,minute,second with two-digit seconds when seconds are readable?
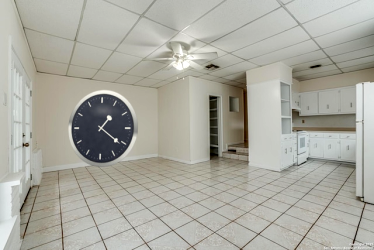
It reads 1,21
